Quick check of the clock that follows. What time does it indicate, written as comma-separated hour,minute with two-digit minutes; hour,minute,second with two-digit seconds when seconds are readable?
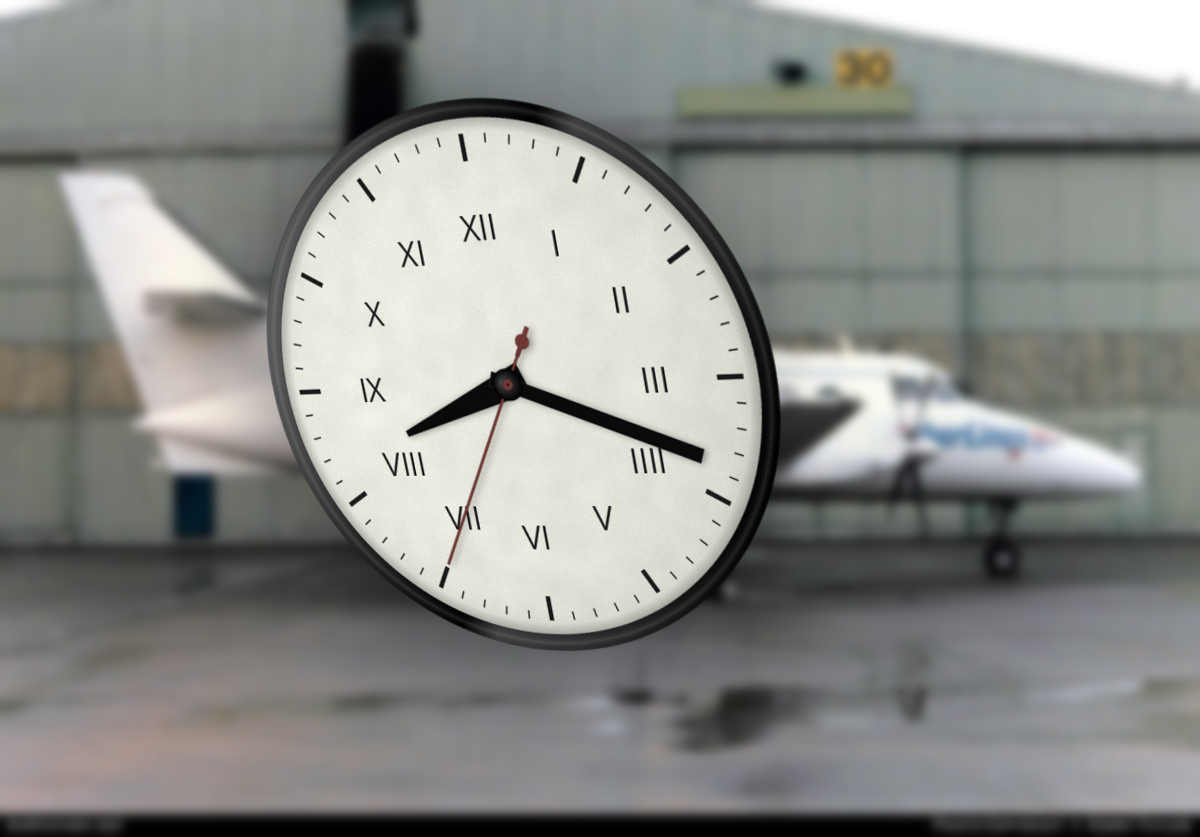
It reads 8,18,35
